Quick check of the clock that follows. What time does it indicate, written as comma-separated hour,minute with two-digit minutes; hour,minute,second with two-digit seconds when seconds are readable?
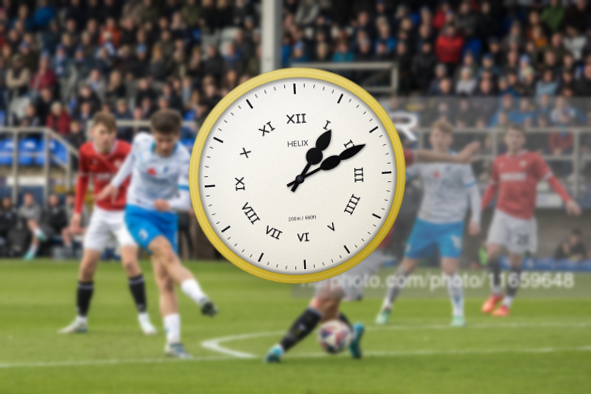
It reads 1,11
